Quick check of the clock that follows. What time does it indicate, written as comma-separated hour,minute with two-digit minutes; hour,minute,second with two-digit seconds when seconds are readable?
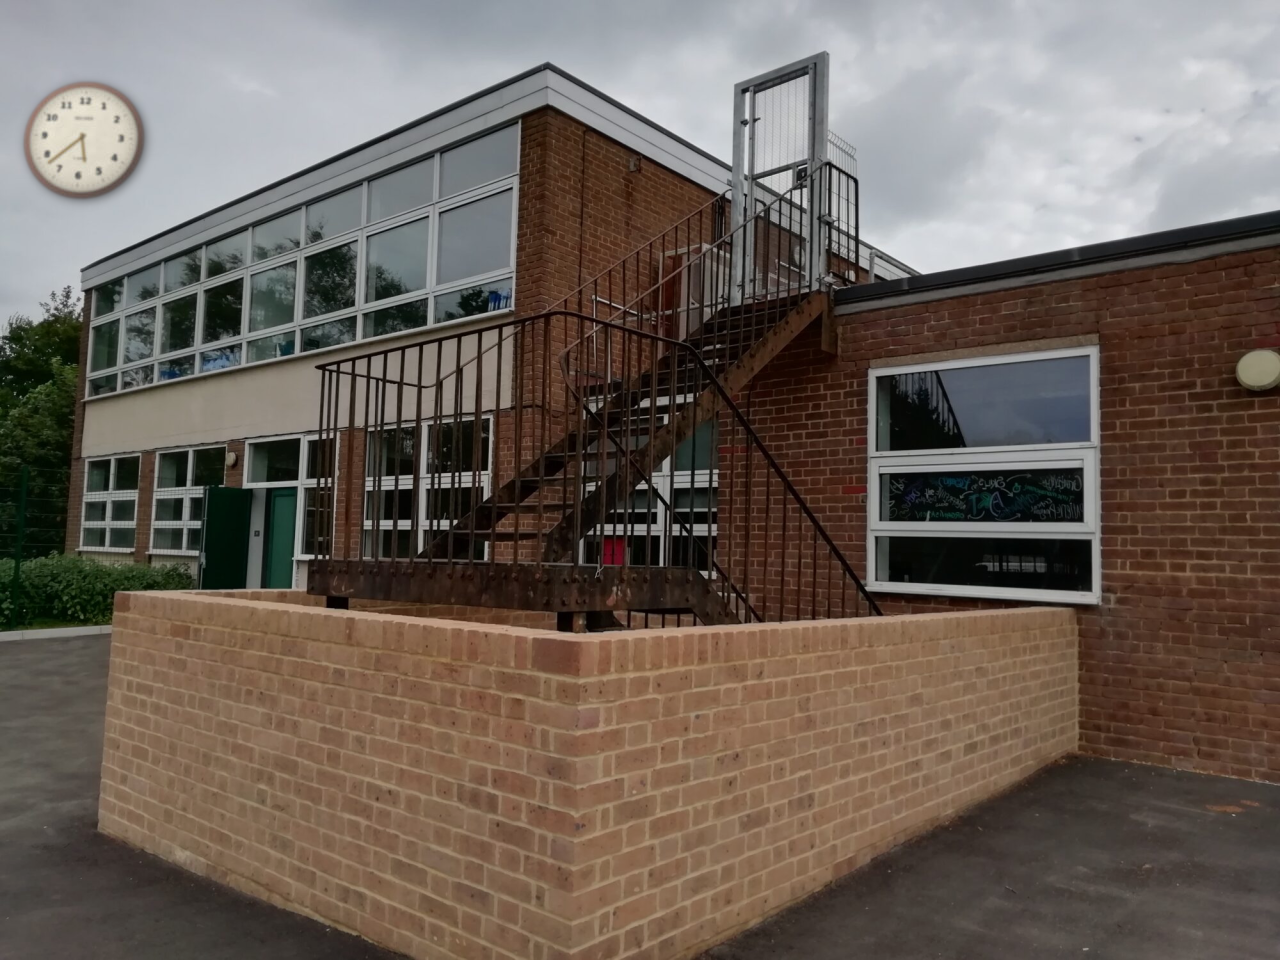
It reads 5,38
